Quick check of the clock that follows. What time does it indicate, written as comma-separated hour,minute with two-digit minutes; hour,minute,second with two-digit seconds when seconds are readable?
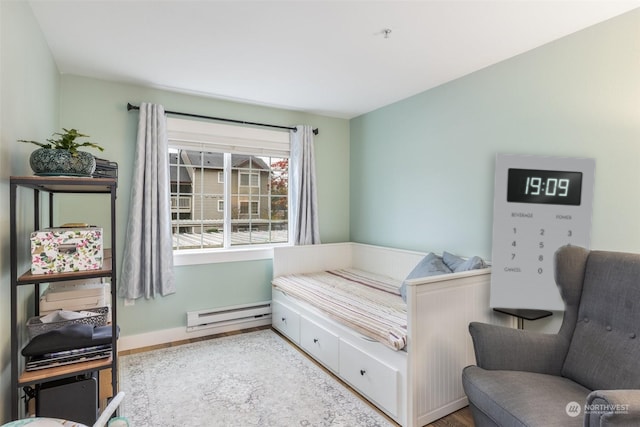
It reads 19,09
